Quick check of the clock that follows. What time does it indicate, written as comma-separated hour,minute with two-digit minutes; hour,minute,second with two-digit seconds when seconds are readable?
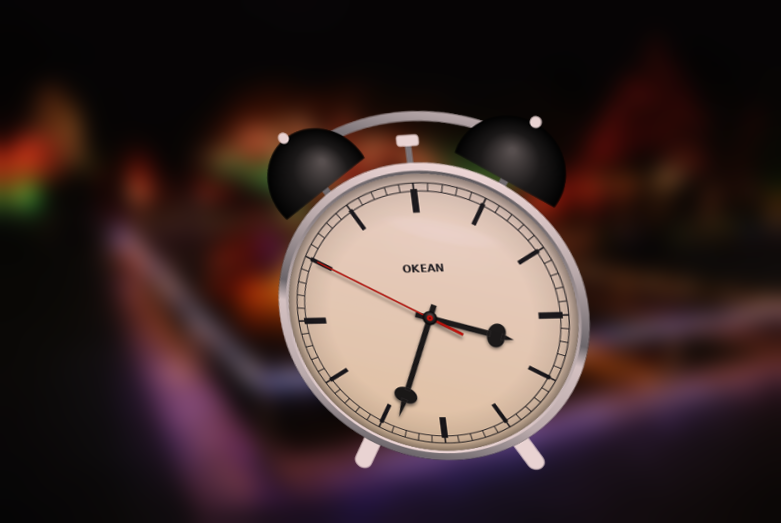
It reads 3,33,50
